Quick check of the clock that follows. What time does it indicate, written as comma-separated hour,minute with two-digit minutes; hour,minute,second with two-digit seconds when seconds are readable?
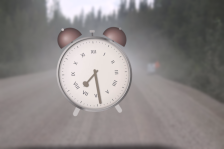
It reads 7,29
